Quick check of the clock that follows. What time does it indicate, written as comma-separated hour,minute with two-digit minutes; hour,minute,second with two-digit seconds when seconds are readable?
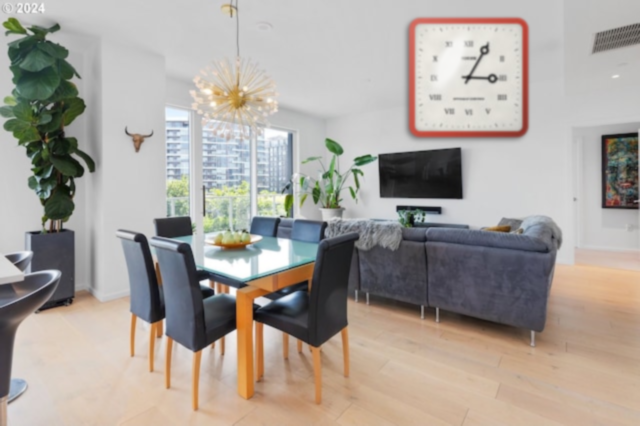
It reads 3,05
